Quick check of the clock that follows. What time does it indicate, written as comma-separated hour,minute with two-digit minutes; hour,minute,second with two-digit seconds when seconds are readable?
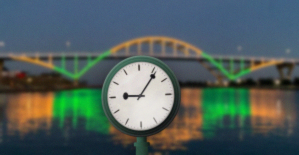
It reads 9,06
